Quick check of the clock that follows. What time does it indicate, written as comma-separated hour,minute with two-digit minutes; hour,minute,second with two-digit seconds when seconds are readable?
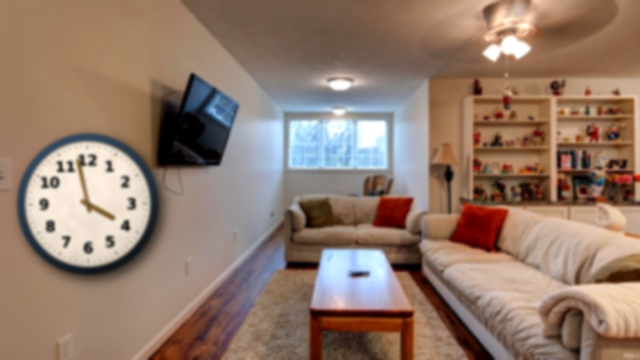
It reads 3,58
